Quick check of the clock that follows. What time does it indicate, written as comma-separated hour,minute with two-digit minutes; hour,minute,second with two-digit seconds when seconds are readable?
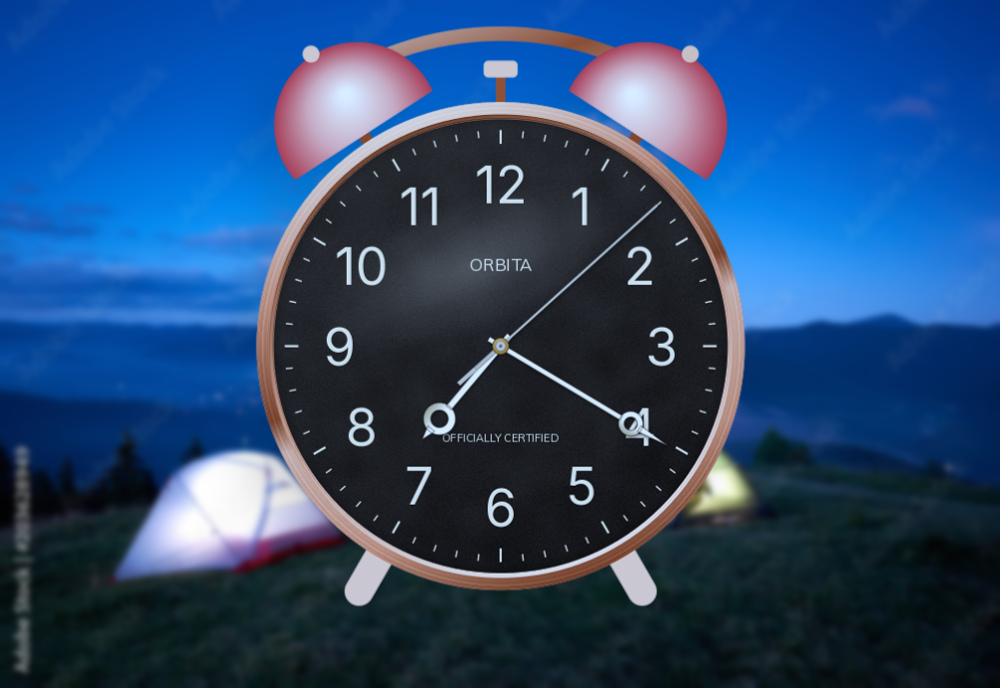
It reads 7,20,08
